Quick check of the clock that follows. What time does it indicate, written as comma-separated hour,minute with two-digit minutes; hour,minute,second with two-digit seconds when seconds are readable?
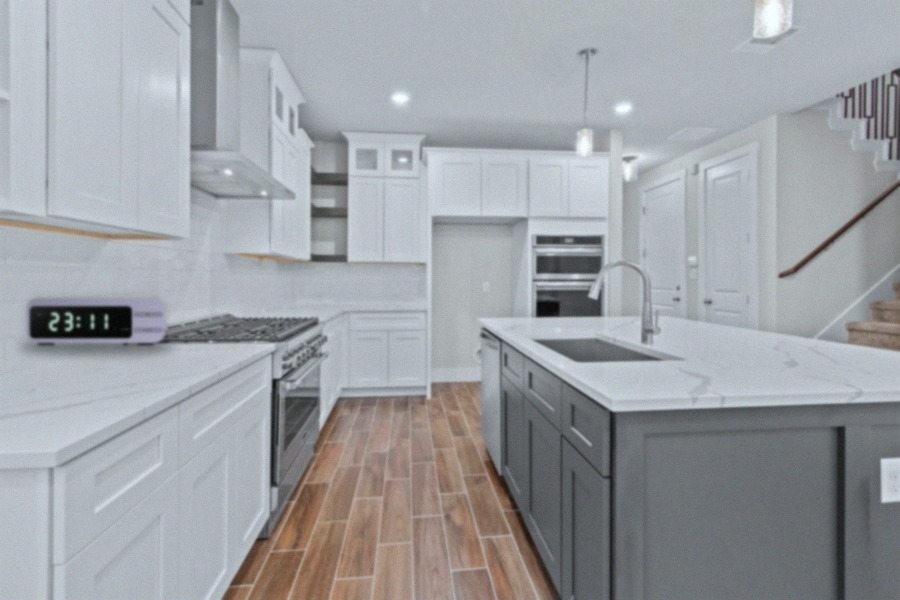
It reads 23,11
